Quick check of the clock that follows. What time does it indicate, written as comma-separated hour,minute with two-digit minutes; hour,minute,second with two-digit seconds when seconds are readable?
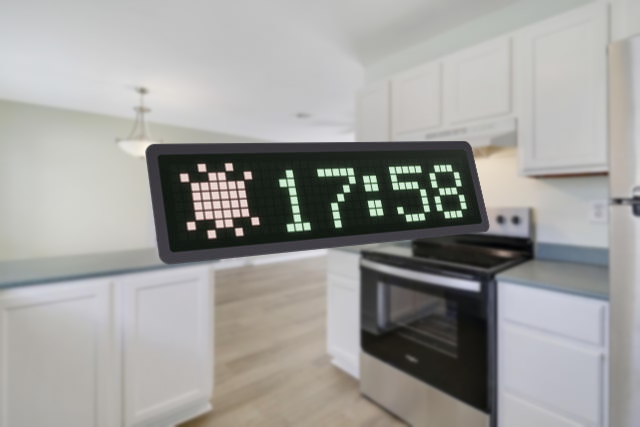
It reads 17,58
